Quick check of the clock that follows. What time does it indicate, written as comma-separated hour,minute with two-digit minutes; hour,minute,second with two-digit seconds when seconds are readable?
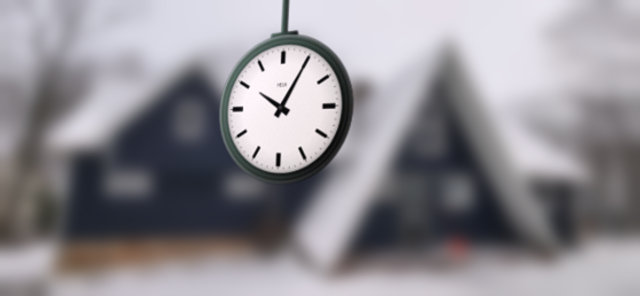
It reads 10,05
